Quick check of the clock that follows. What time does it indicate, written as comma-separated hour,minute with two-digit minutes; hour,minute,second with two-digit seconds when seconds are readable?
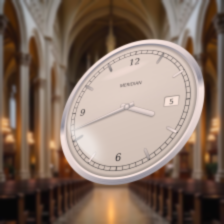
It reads 3,42
